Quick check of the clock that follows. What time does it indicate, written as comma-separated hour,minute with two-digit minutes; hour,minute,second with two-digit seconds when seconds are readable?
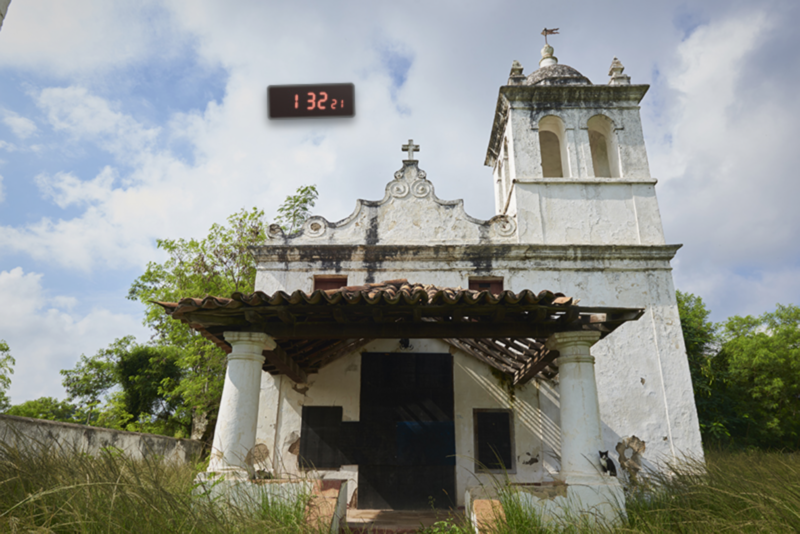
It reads 1,32
